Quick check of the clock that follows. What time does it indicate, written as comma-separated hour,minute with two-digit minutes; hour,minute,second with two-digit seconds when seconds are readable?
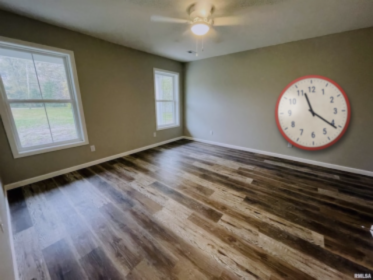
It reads 11,21
